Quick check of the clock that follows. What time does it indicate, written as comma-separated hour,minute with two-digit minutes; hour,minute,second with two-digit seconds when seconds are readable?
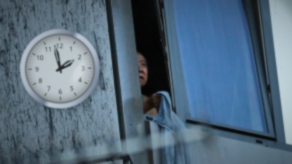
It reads 1,58
